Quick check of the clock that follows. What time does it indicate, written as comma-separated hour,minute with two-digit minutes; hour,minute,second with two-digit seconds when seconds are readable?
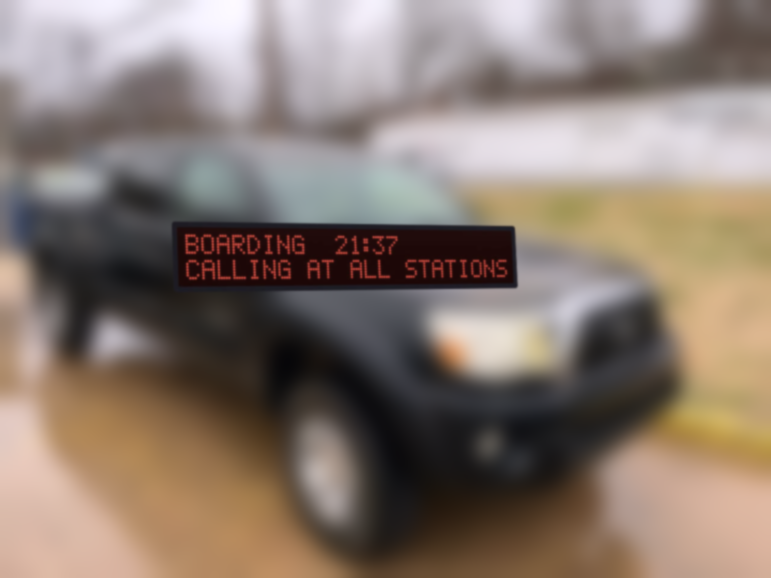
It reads 21,37
